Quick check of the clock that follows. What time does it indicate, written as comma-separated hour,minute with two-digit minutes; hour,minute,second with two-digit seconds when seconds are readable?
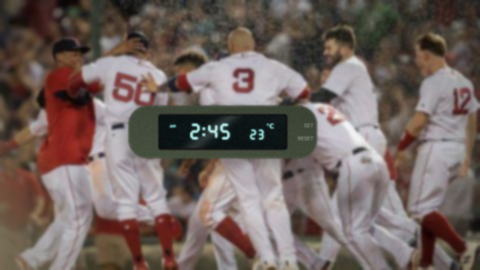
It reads 2,45
